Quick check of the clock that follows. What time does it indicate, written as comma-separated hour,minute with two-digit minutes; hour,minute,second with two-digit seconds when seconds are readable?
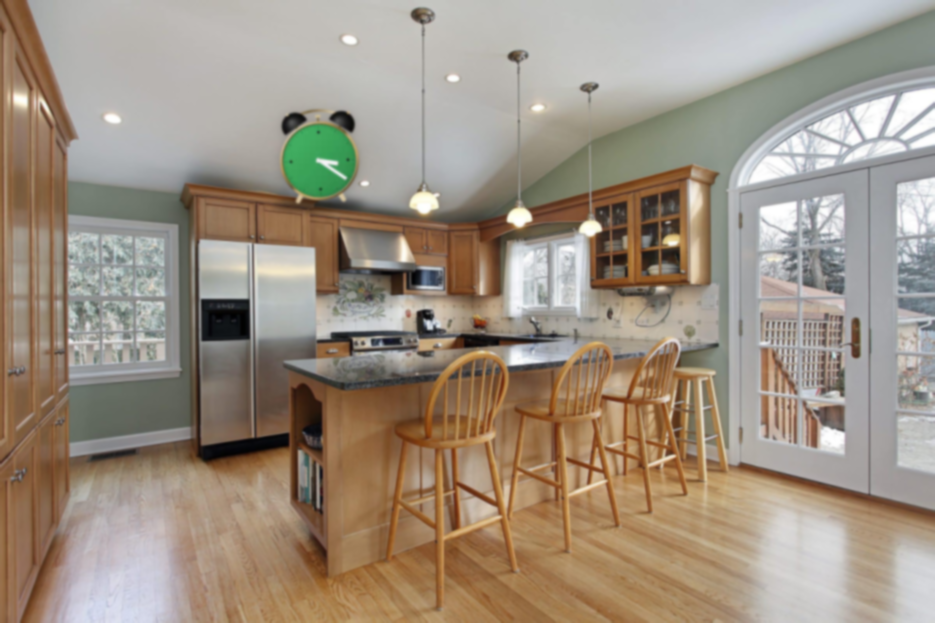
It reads 3,21
